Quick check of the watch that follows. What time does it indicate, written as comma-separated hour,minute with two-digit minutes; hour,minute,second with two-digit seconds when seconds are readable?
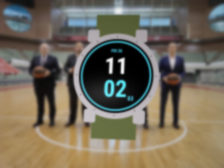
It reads 11,02
